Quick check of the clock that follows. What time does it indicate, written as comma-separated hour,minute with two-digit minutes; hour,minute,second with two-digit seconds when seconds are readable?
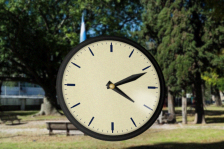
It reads 4,11
